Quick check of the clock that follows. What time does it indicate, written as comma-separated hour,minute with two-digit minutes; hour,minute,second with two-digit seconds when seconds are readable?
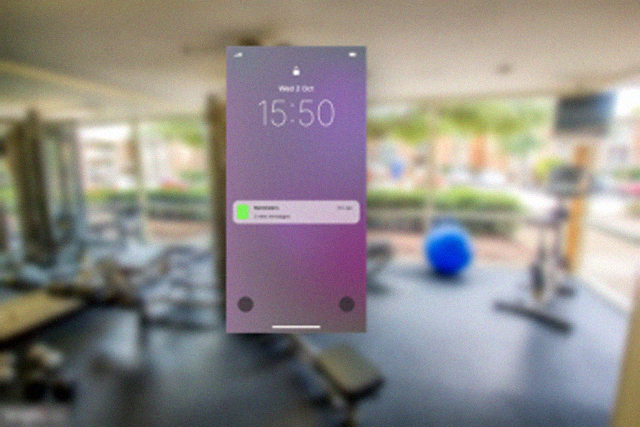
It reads 15,50
